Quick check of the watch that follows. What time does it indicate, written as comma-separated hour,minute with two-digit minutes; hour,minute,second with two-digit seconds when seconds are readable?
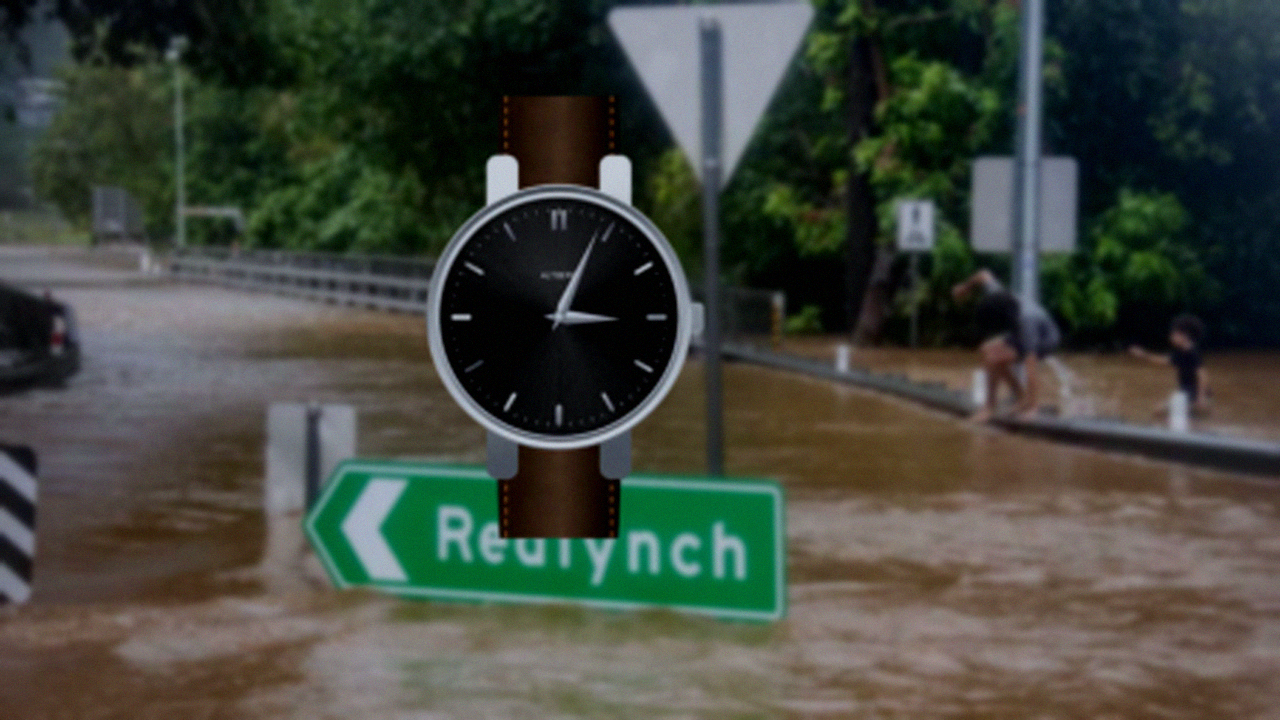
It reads 3,04
